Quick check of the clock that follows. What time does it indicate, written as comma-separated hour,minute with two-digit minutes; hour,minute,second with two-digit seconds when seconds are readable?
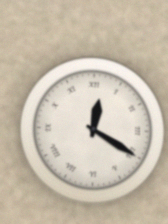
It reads 12,20
